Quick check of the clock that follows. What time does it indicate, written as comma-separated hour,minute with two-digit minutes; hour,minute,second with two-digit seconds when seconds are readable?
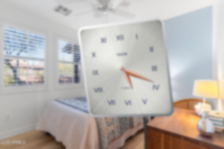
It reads 5,19
